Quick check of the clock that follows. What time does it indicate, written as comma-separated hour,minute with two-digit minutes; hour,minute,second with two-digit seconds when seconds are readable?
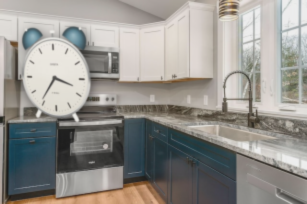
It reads 3,36
